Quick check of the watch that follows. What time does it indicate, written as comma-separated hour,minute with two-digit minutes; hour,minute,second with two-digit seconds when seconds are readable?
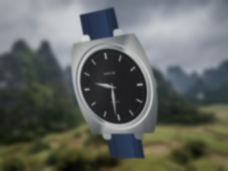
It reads 9,31
